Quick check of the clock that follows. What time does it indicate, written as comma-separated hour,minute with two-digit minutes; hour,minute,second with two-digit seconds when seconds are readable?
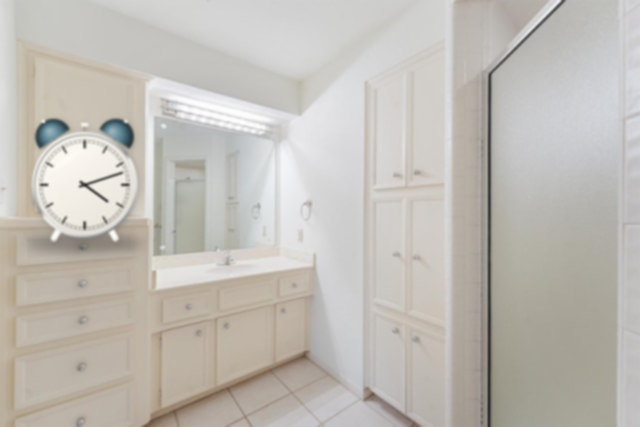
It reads 4,12
